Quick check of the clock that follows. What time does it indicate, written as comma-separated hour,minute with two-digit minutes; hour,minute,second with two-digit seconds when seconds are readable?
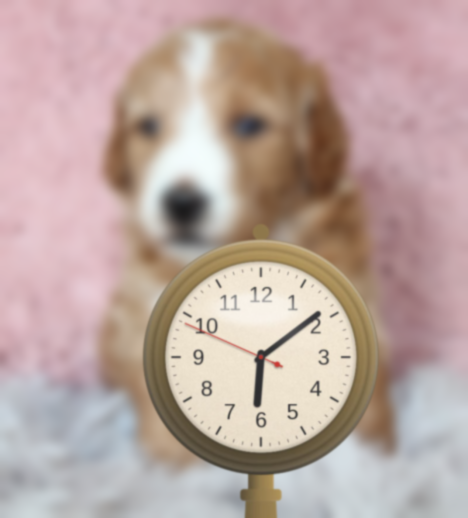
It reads 6,08,49
